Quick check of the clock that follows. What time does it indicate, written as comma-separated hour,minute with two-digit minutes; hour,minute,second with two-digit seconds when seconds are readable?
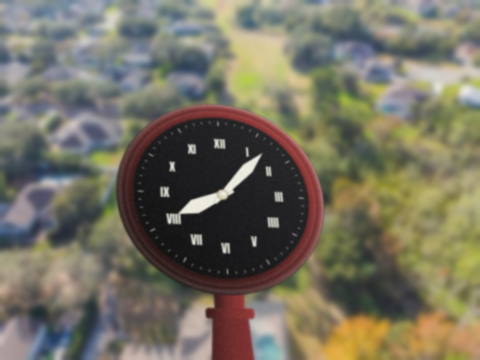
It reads 8,07
